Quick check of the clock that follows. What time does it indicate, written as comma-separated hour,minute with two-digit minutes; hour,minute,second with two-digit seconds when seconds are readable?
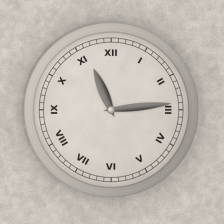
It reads 11,14
